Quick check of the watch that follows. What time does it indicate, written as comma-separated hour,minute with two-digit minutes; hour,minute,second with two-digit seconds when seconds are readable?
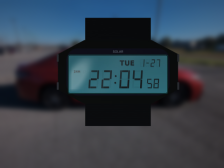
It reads 22,04,58
